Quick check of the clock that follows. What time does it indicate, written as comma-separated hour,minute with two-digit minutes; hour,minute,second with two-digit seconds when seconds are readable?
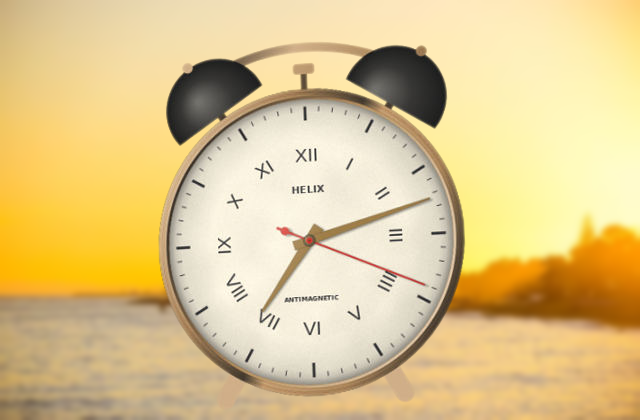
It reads 7,12,19
